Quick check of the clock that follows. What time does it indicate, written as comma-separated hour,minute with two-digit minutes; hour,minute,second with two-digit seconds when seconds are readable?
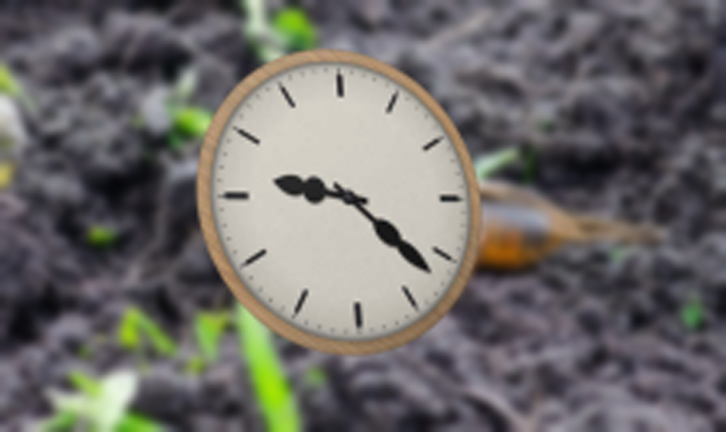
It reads 9,22
